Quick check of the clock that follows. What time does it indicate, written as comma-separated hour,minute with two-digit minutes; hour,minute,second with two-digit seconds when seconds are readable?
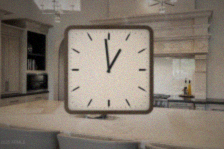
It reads 12,59
